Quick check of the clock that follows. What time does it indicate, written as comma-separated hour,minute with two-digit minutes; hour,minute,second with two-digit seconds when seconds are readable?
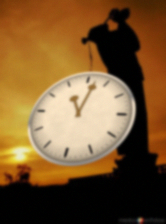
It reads 11,02
